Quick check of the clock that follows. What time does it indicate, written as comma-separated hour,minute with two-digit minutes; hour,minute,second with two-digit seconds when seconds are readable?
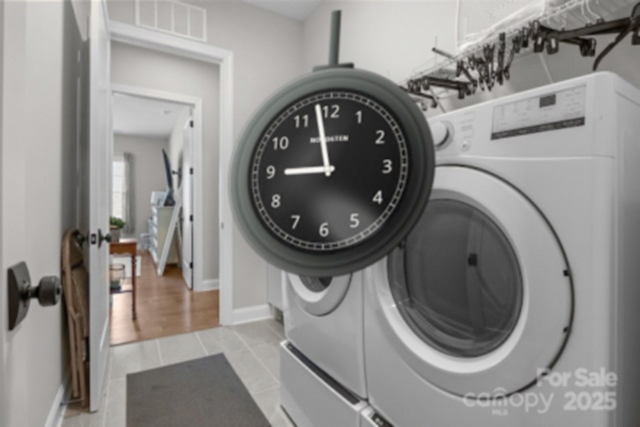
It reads 8,58
